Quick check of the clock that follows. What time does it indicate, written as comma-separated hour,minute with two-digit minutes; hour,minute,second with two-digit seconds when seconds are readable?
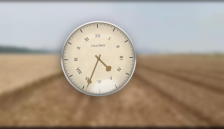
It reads 4,34
